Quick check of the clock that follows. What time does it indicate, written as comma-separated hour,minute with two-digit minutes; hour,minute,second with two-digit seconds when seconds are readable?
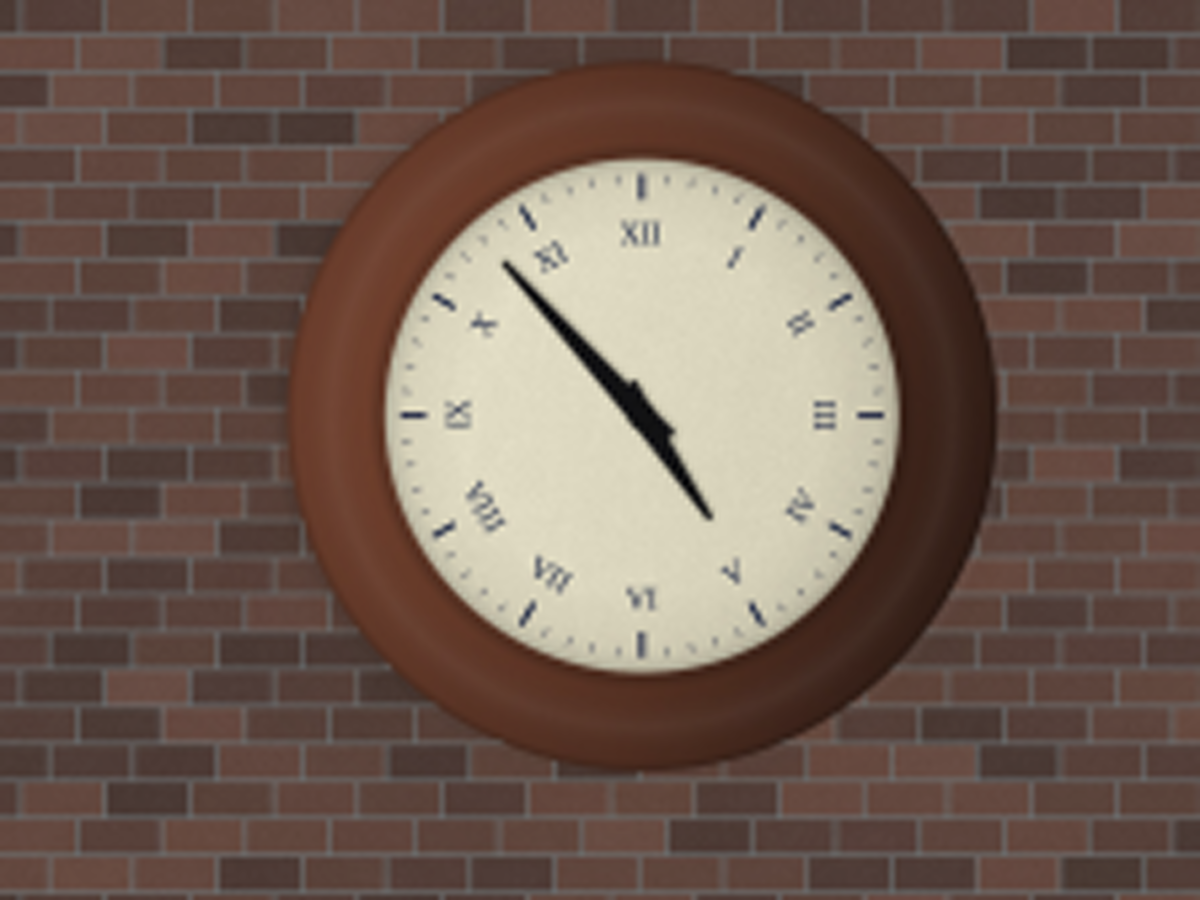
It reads 4,53
